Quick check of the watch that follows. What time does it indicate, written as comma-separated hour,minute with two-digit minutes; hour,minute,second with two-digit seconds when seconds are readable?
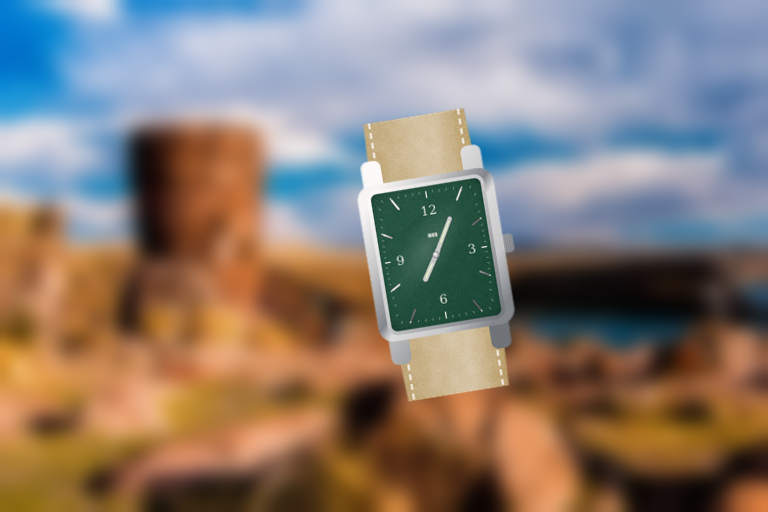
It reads 7,05
